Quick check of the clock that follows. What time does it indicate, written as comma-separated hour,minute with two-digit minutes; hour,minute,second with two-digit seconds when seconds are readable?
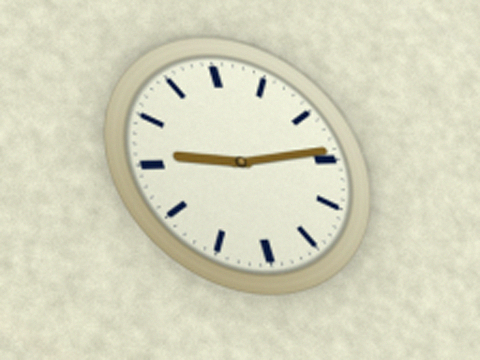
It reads 9,14
